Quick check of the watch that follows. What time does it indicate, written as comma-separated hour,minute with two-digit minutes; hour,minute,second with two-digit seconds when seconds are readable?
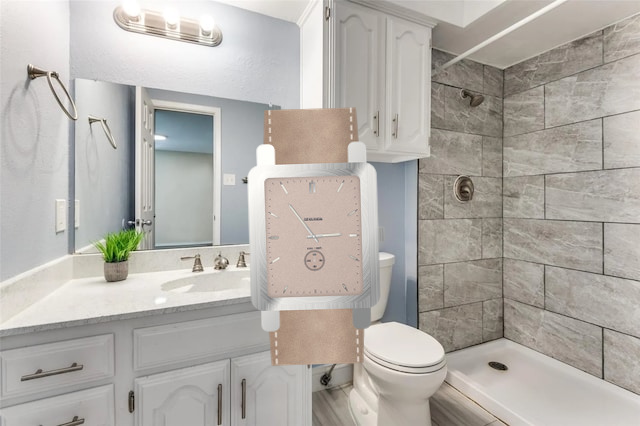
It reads 2,54
